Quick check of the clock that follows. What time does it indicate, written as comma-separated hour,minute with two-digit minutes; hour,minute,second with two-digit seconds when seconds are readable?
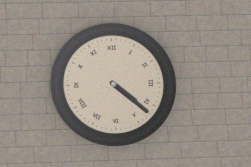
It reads 4,22
